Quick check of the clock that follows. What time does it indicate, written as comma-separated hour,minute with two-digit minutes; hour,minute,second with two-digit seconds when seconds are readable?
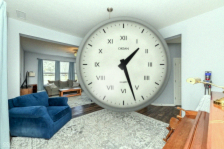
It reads 1,27
